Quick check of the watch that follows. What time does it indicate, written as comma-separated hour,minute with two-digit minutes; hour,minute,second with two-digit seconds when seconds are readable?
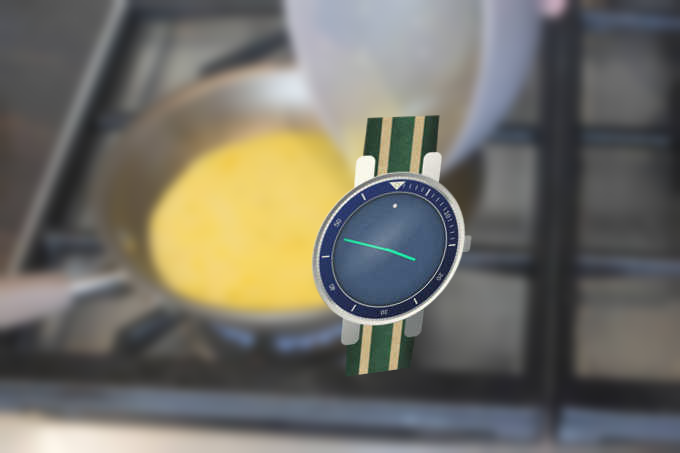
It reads 3,48
